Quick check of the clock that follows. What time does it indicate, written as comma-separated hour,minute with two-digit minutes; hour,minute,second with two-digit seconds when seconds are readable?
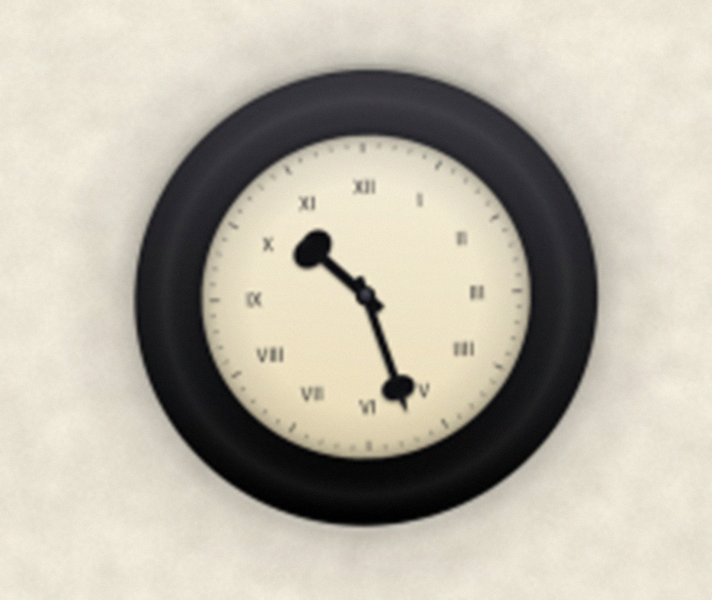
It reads 10,27
